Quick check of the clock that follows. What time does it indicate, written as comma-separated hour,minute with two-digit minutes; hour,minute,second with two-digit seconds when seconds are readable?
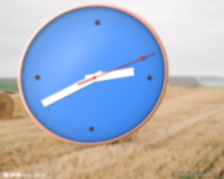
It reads 2,40,11
